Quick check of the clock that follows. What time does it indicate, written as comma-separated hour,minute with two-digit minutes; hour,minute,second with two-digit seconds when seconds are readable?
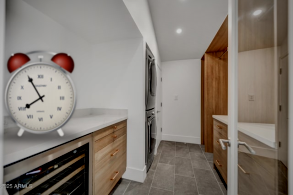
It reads 7,55
